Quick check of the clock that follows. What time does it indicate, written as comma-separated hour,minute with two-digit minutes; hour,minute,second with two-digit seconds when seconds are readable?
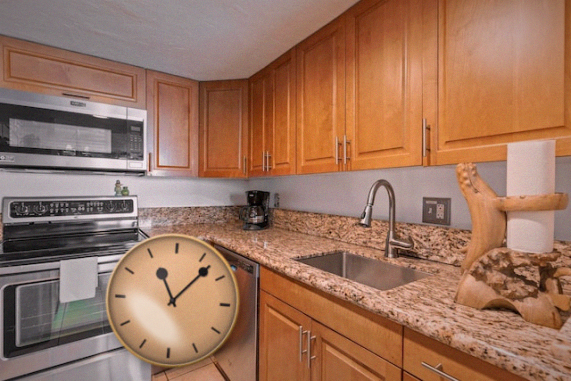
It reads 11,07
